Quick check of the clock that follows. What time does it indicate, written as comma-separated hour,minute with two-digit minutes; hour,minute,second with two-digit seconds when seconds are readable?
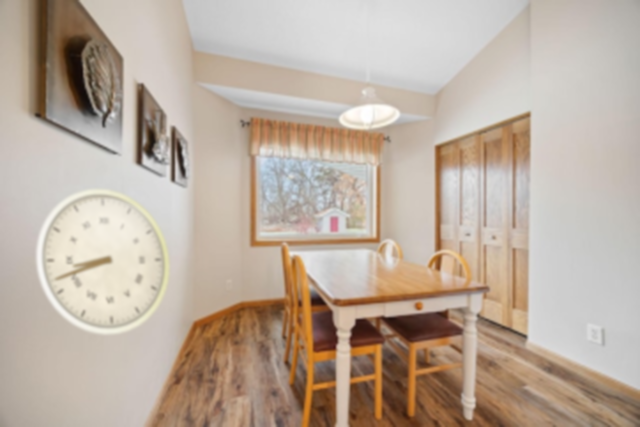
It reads 8,42
